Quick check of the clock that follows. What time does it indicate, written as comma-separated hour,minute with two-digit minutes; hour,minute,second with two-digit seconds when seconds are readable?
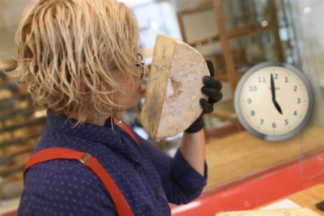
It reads 4,59
